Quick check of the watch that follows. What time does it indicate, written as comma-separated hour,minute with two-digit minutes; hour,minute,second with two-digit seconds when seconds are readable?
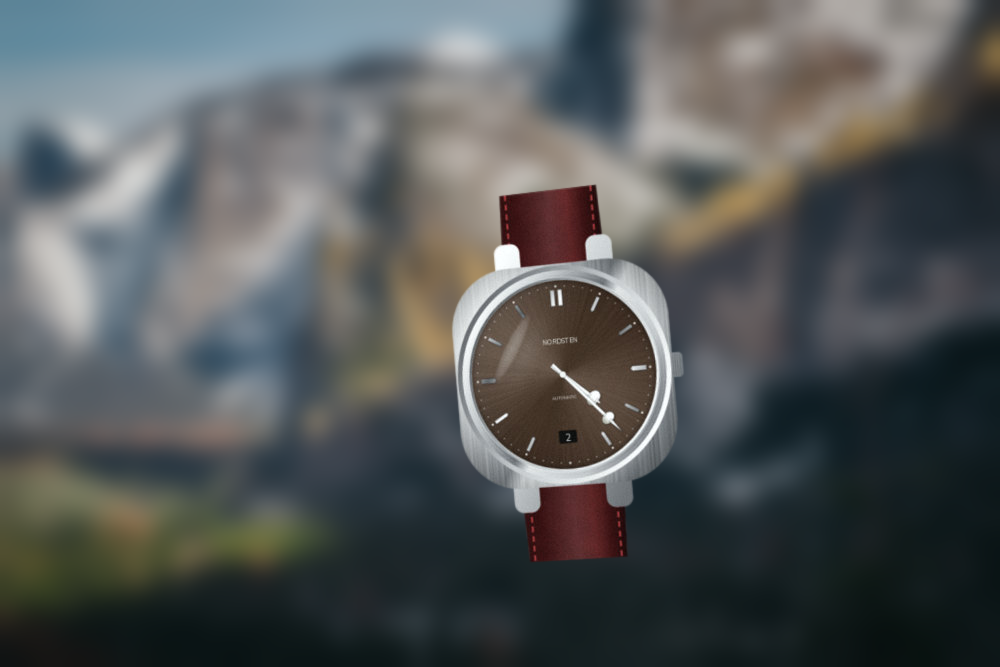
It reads 4,23
